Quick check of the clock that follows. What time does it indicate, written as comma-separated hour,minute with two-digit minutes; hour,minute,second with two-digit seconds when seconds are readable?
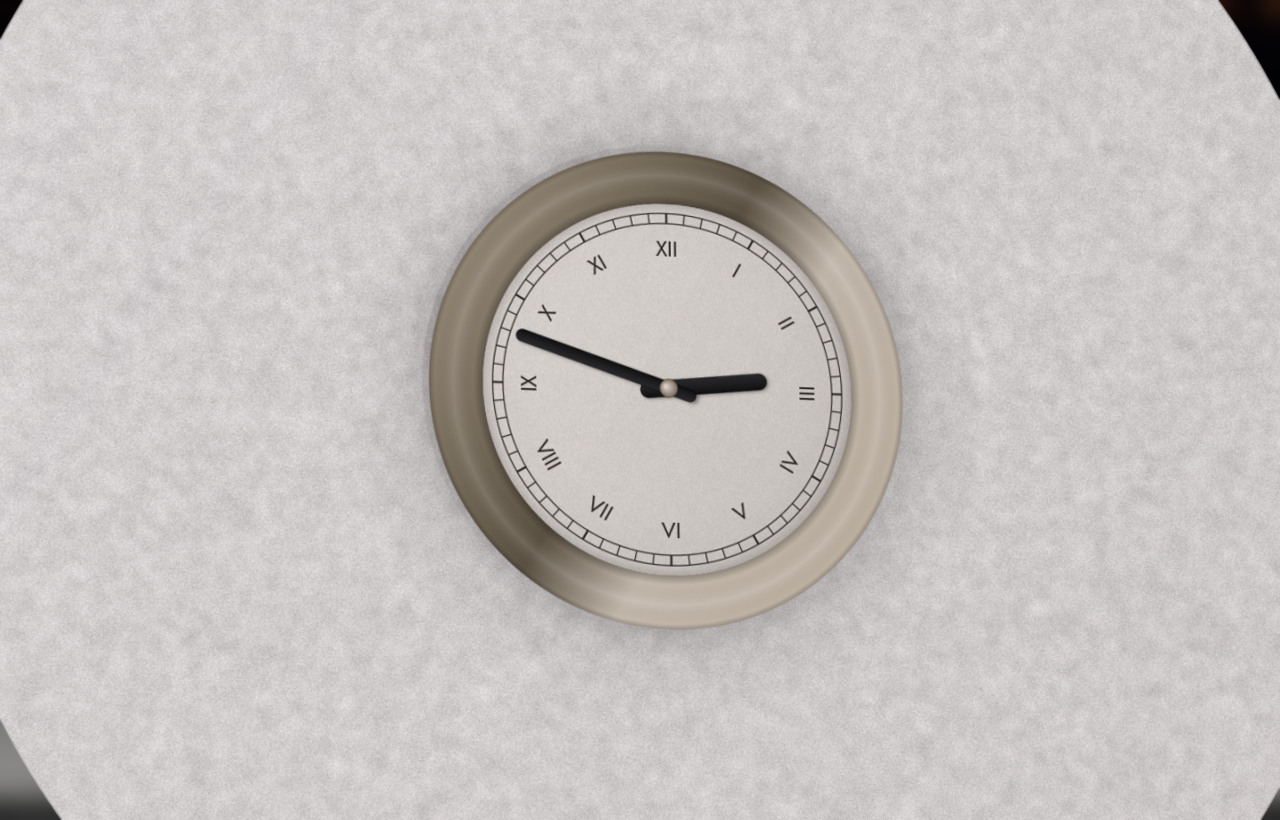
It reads 2,48
